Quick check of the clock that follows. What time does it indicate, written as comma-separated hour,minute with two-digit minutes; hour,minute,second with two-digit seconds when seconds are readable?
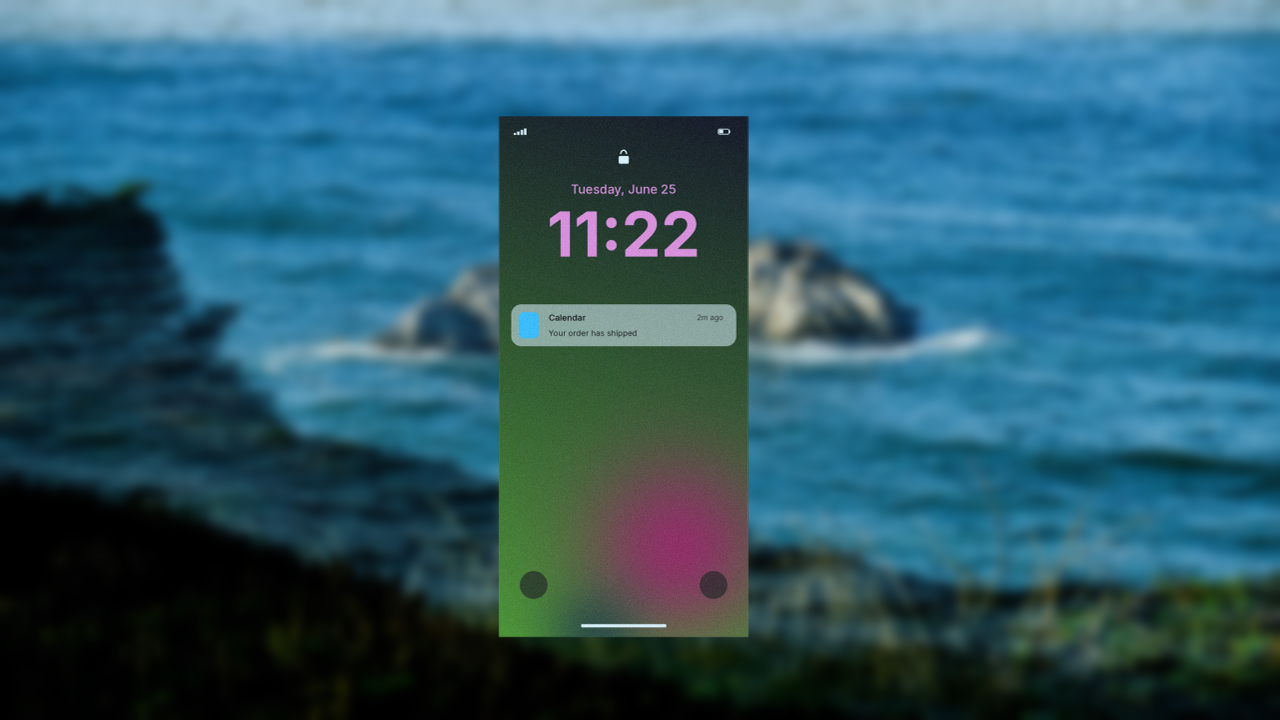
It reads 11,22
